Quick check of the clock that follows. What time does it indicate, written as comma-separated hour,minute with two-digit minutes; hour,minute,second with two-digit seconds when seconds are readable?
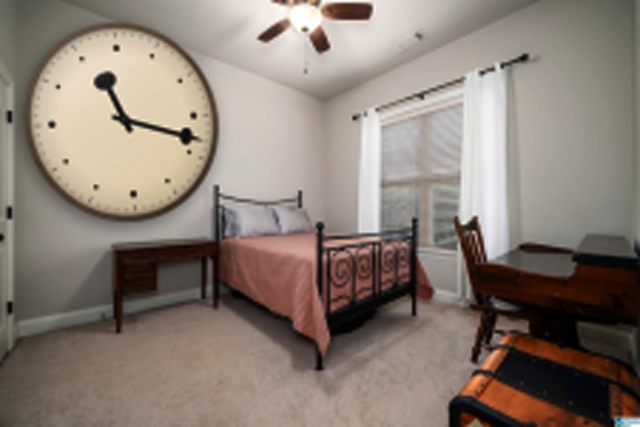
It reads 11,18
